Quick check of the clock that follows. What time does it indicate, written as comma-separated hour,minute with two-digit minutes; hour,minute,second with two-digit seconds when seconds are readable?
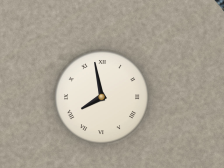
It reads 7,58
